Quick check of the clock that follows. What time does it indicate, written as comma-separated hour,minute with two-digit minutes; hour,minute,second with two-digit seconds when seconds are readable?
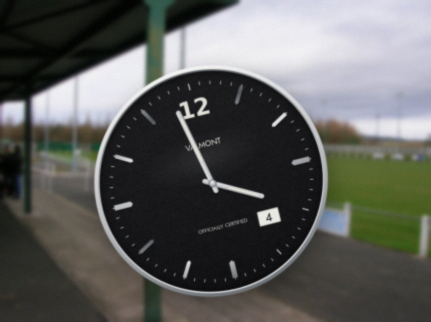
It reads 3,58
